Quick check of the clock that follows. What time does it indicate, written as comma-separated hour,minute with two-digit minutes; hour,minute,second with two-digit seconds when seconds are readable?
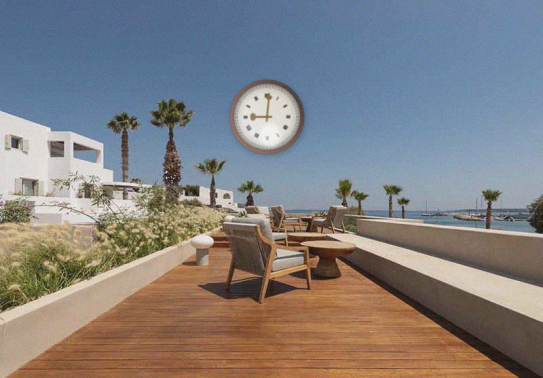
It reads 9,01
